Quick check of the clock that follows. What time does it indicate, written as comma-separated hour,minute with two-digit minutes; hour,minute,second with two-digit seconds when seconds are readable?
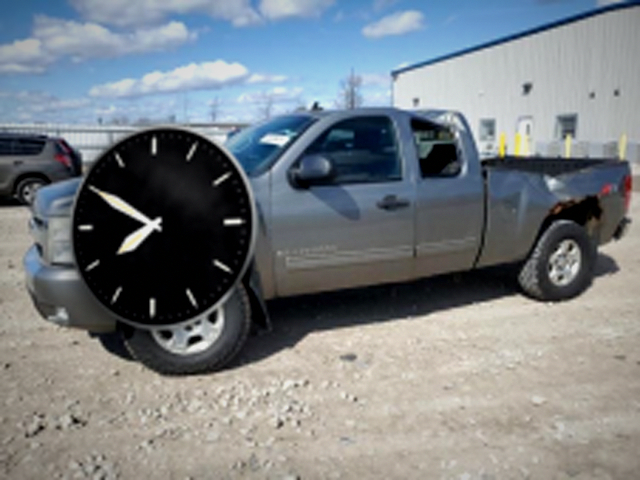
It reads 7,50
